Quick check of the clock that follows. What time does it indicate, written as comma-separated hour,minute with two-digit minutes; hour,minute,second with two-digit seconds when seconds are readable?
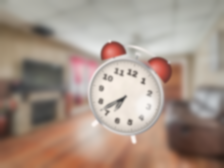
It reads 6,37
